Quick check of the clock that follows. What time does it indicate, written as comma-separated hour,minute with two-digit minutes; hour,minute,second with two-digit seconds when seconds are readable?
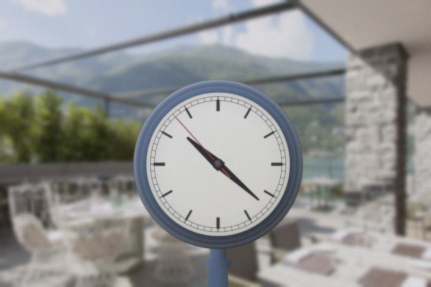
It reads 10,21,53
